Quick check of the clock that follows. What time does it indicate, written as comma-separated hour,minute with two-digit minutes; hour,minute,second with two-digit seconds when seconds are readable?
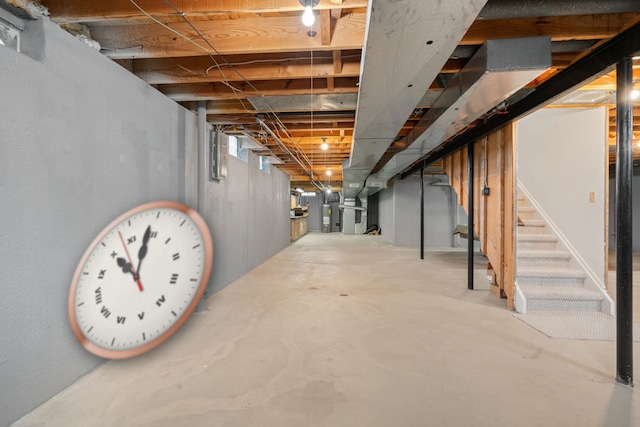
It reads 9,58,53
